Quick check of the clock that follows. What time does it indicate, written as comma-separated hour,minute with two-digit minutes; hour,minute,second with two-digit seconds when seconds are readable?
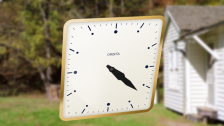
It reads 4,22
